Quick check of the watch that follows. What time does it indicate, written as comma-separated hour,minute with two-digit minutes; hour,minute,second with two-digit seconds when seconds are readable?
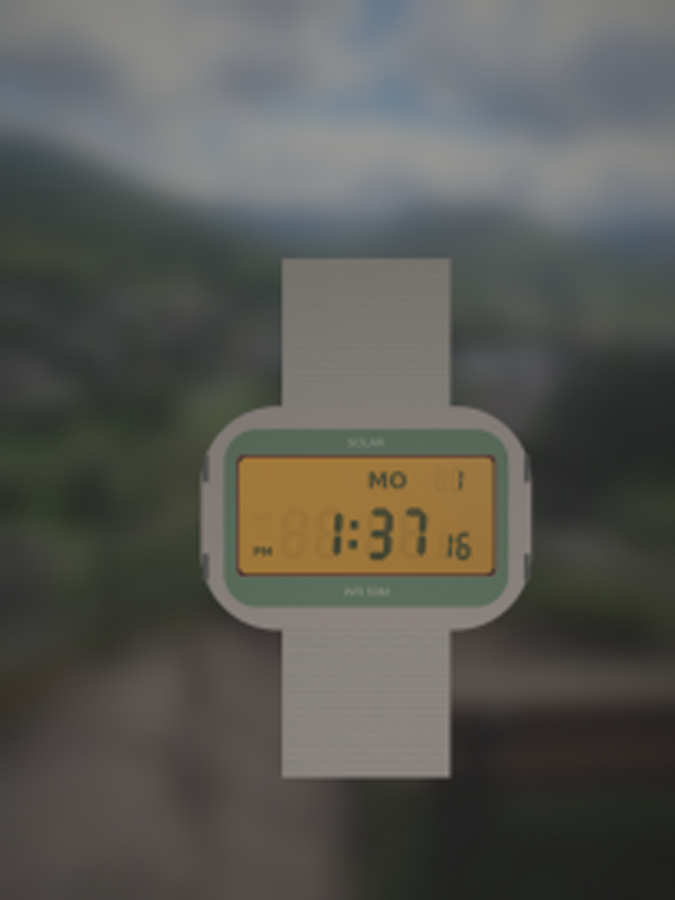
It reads 1,37,16
